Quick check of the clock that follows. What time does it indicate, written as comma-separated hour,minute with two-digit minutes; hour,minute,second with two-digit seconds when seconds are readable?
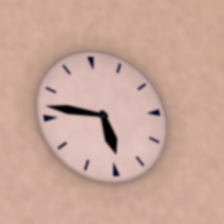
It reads 5,47
